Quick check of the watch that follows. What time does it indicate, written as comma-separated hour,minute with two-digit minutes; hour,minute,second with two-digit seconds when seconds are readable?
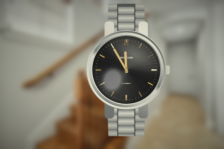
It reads 11,55
